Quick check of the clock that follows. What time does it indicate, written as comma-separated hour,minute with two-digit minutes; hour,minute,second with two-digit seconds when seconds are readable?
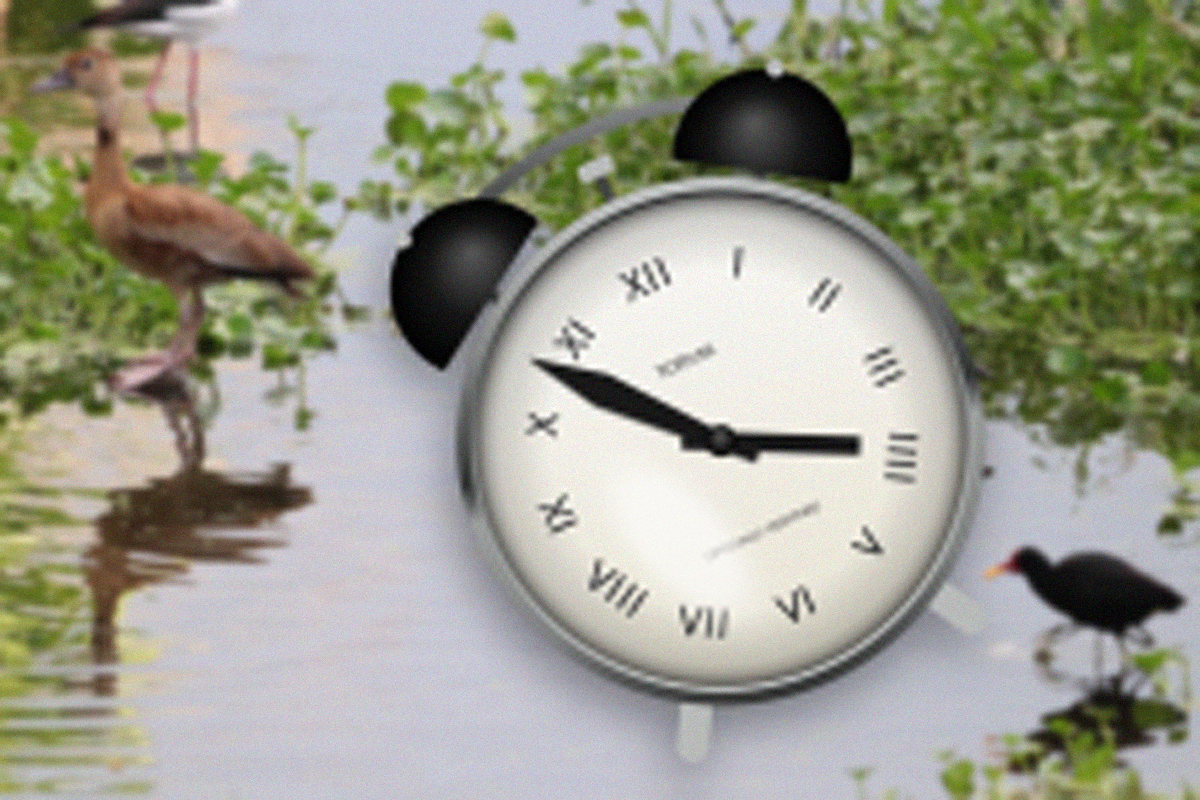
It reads 3,53
